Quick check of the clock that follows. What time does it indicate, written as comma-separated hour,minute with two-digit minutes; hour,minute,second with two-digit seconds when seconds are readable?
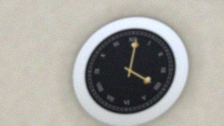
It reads 4,01
